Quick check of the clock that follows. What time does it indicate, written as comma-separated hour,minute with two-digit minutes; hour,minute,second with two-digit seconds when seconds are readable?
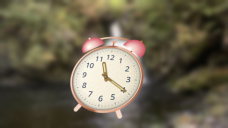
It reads 11,20
